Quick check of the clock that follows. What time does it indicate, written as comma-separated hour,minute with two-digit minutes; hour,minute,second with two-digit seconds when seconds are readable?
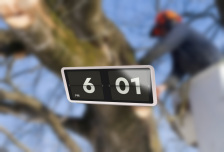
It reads 6,01
